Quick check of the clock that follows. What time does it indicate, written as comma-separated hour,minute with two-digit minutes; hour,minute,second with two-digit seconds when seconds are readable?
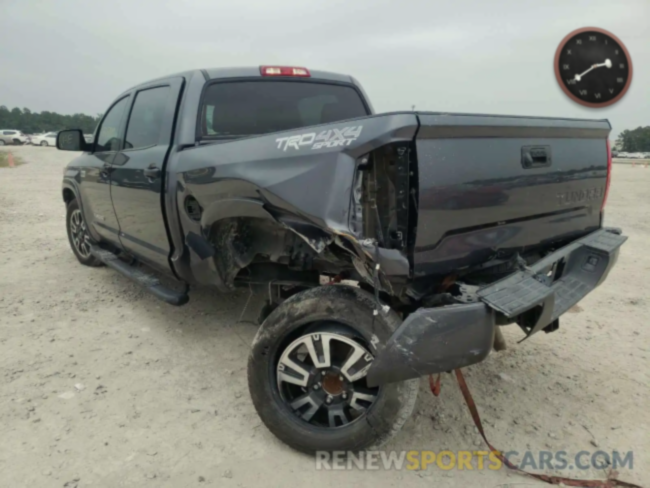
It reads 2,40
